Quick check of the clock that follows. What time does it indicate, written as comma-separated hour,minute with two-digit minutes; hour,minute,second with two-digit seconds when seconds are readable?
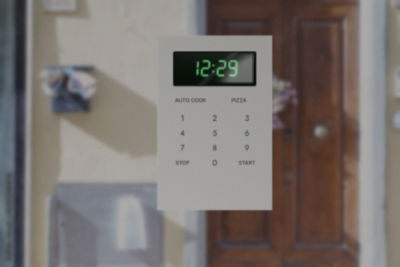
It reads 12,29
